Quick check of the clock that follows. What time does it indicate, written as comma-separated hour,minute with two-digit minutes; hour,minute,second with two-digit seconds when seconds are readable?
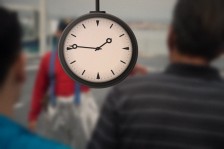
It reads 1,46
